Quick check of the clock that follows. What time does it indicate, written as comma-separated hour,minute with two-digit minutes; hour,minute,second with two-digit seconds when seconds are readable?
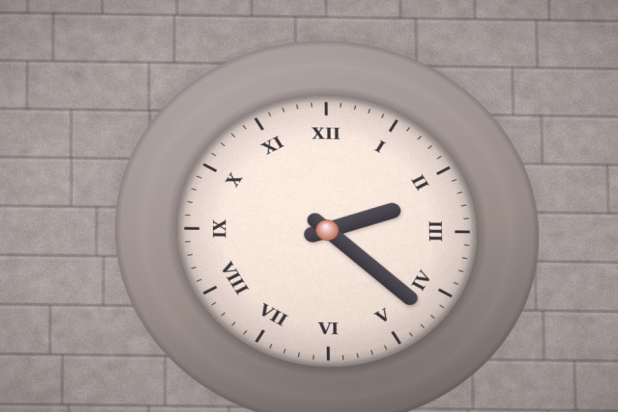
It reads 2,22
